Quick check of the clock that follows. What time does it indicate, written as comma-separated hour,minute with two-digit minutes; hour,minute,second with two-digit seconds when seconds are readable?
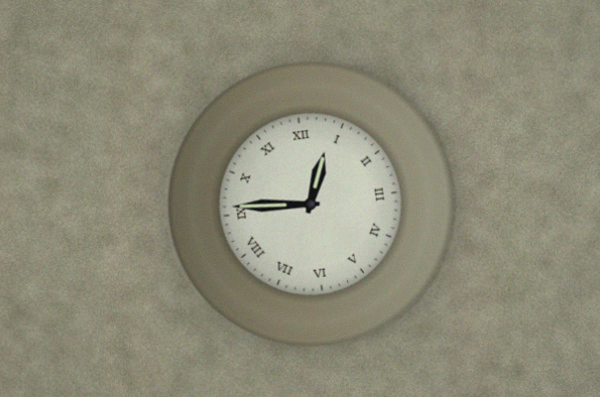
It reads 12,46
